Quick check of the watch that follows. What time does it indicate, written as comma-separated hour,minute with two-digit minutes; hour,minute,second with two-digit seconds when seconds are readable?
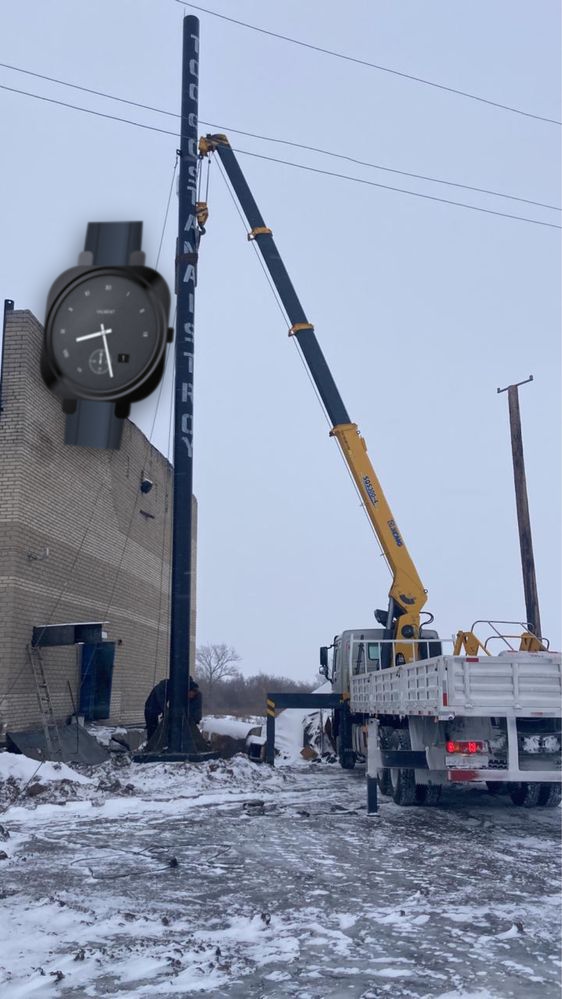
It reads 8,27
